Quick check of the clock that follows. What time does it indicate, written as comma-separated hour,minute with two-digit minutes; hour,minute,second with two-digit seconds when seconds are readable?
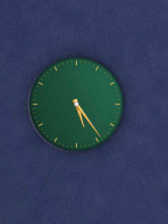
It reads 5,24
